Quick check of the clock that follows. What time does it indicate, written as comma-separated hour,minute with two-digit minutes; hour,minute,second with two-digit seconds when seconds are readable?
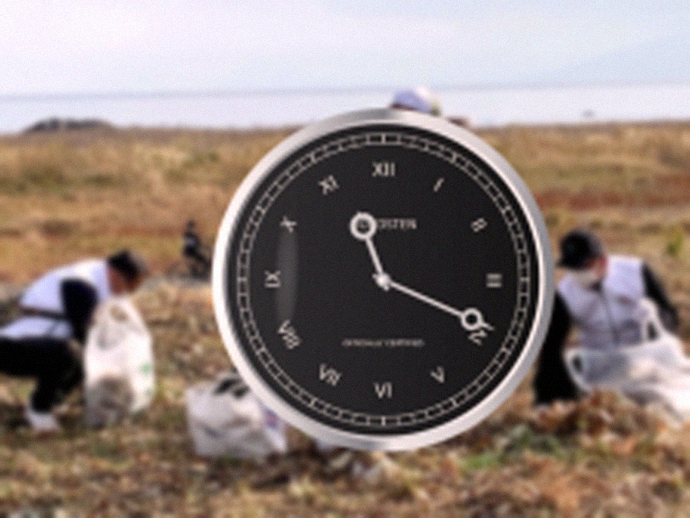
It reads 11,19
